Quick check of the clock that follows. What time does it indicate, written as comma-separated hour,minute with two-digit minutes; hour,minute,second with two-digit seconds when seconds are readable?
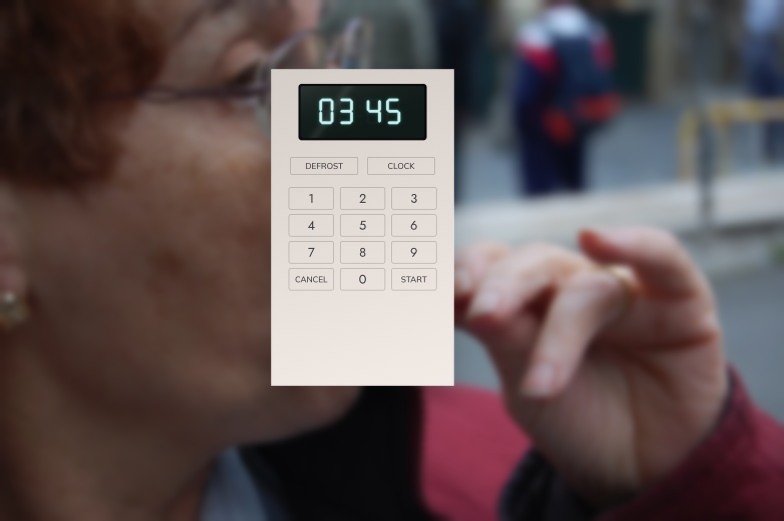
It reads 3,45
